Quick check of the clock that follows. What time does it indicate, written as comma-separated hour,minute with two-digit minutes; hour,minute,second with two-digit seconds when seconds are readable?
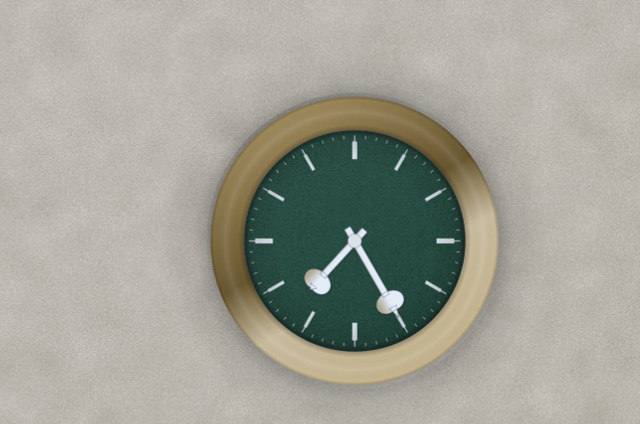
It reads 7,25
